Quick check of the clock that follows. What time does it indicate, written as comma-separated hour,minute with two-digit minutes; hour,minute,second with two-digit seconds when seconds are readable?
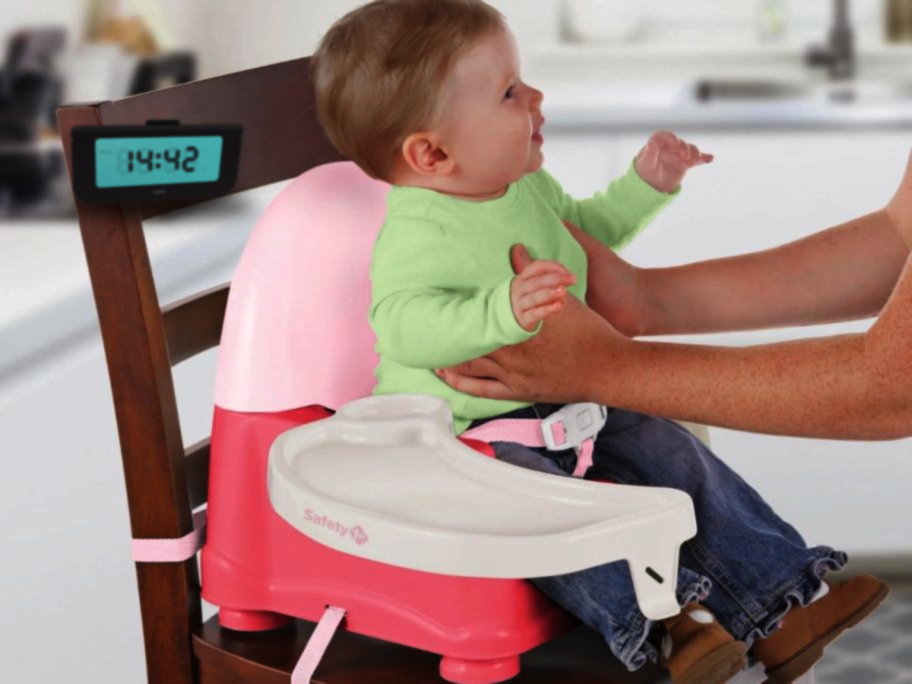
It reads 14,42
